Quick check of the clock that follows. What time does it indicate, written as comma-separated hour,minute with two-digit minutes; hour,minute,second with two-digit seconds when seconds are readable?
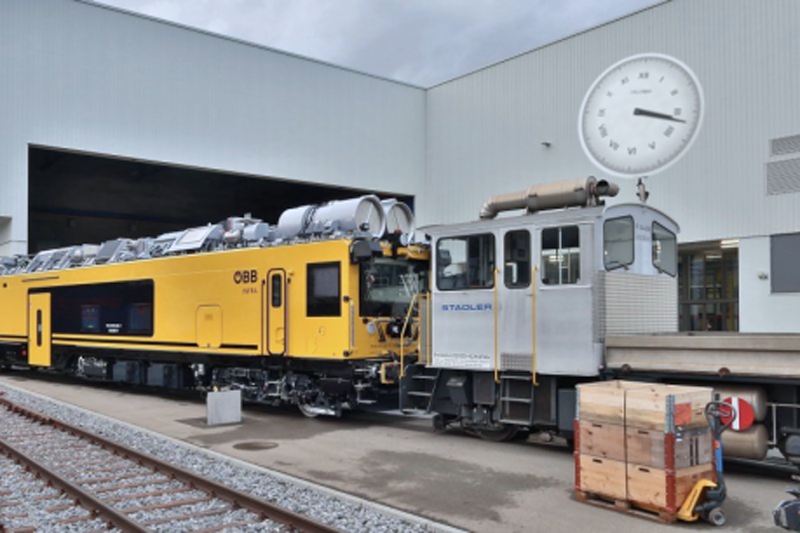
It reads 3,17
